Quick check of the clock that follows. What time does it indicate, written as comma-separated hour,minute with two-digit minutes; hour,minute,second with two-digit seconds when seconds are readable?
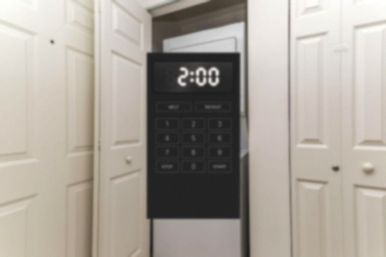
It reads 2,00
